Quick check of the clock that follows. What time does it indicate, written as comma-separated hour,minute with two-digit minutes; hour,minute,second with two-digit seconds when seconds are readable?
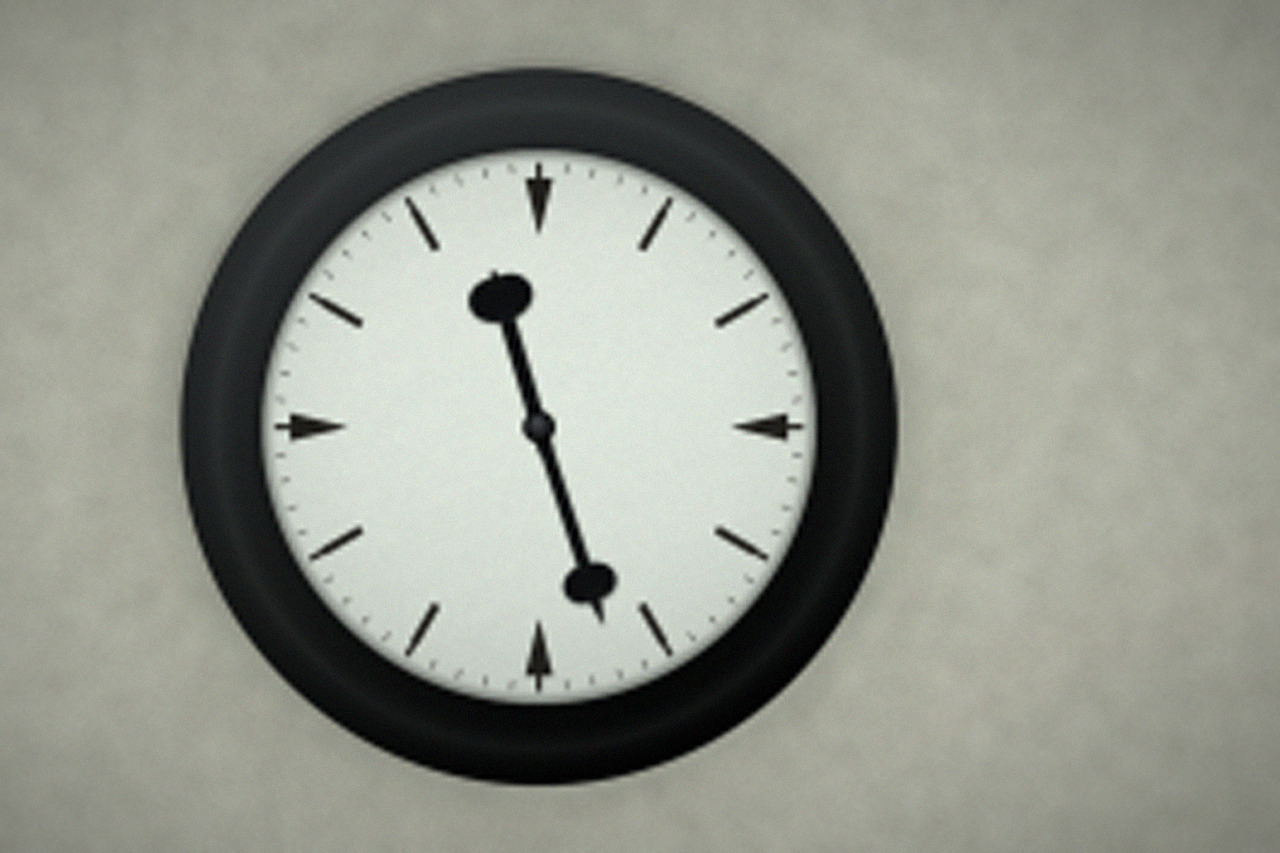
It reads 11,27
